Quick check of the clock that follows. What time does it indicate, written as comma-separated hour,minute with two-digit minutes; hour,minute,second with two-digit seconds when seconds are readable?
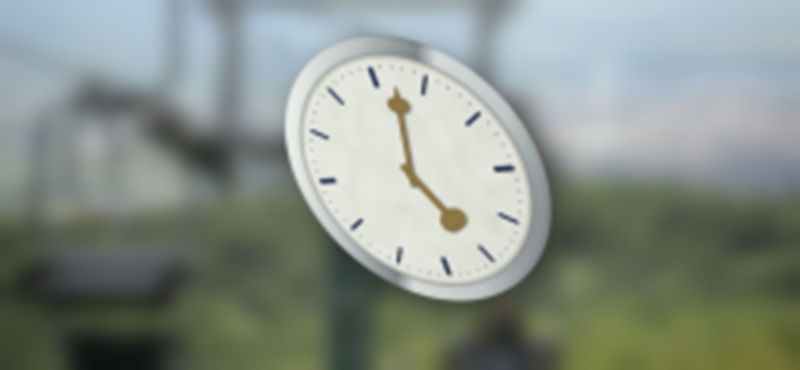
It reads 5,02
